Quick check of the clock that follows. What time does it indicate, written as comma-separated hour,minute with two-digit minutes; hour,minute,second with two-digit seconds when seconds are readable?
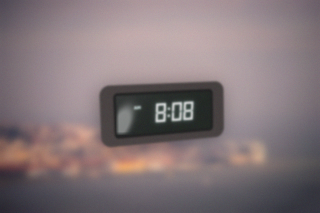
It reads 8,08
